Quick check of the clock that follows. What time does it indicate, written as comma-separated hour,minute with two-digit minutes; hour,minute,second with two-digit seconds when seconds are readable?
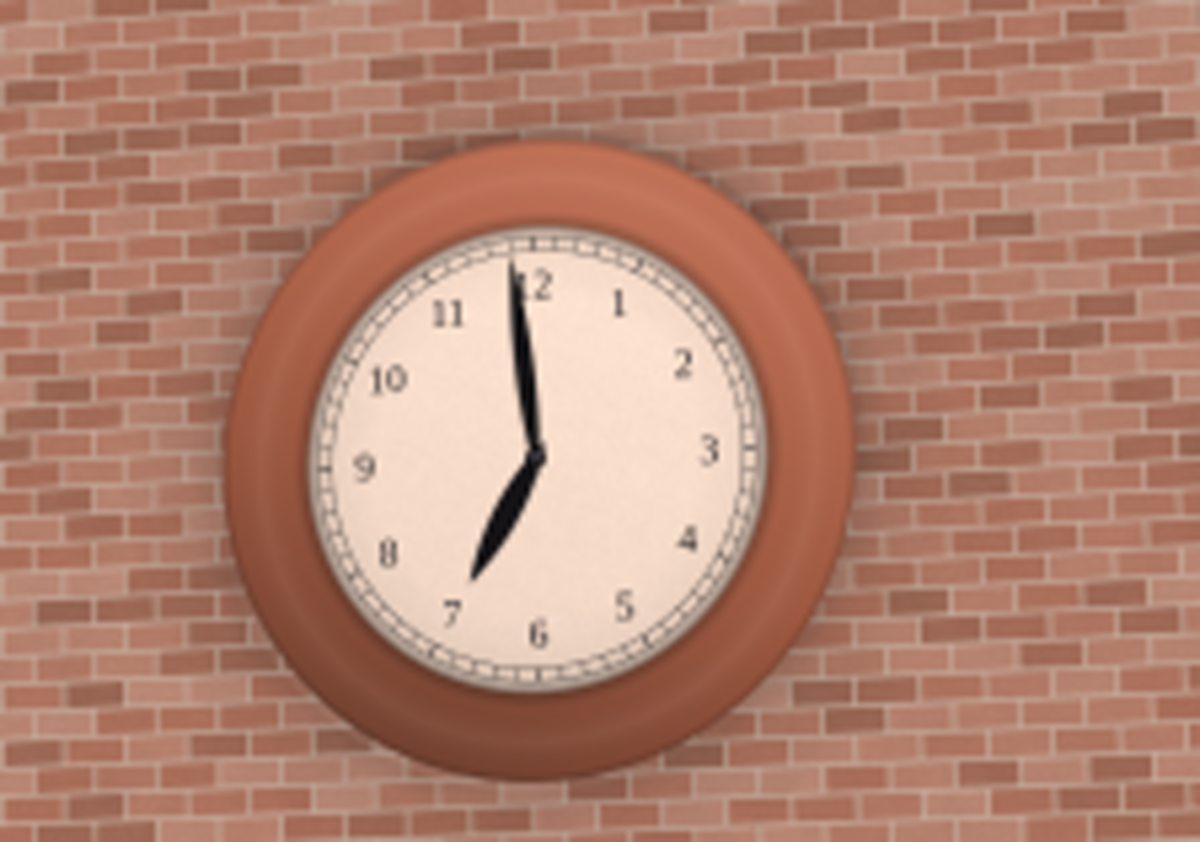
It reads 6,59
